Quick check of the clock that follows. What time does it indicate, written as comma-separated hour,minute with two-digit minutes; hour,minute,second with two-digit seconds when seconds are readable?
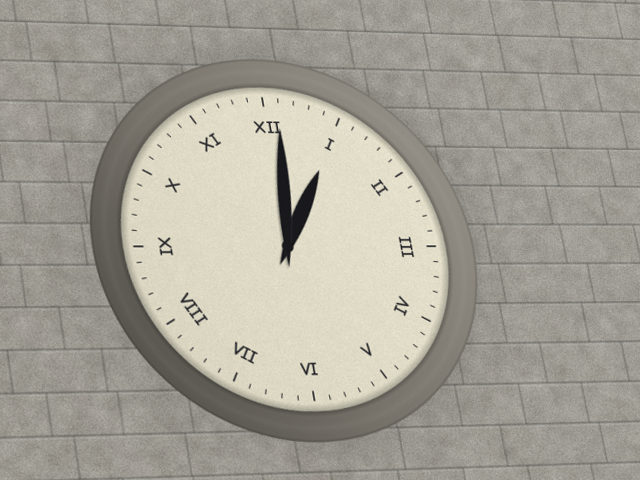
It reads 1,01
